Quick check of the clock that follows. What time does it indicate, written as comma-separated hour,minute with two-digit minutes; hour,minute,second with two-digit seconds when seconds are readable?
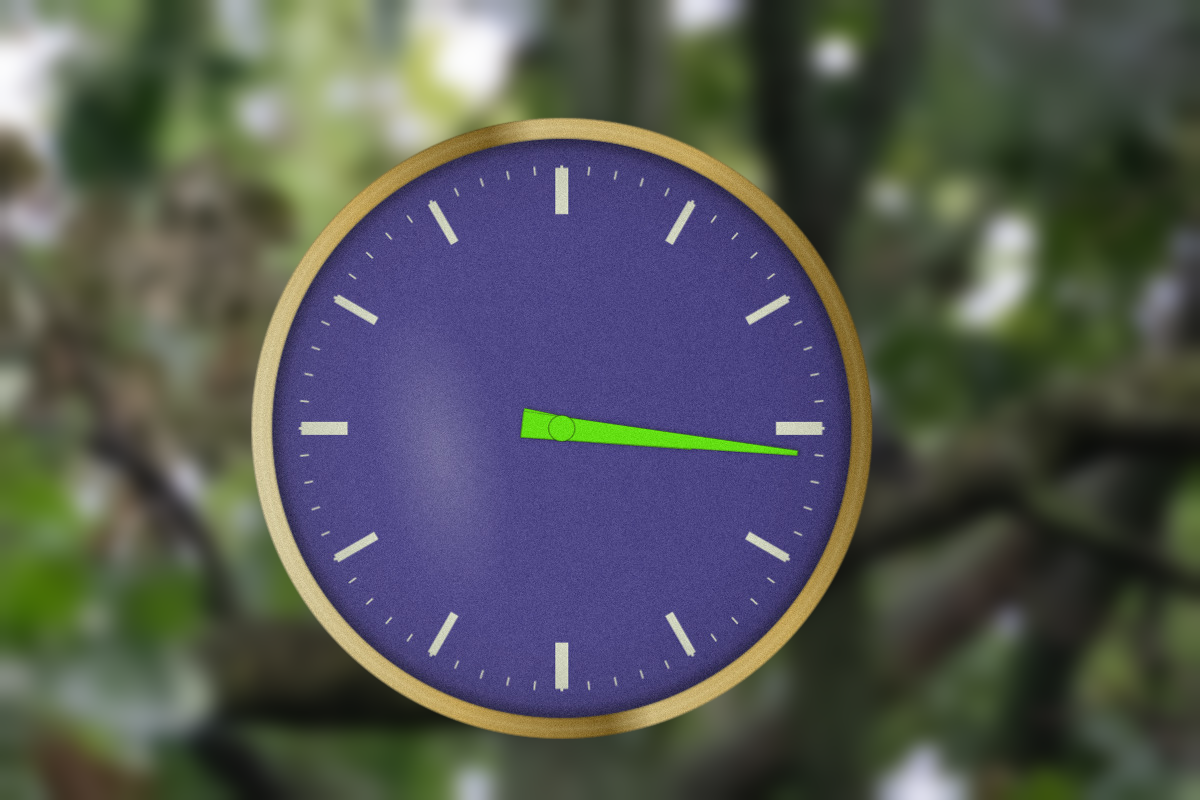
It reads 3,16
